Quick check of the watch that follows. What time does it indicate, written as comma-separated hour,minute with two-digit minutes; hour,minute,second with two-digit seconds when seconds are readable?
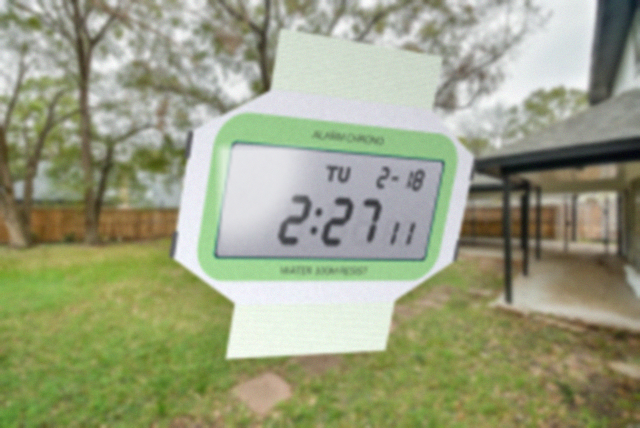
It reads 2,27,11
